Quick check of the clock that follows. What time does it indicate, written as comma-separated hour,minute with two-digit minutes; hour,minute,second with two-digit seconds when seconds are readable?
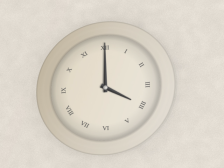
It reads 4,00
